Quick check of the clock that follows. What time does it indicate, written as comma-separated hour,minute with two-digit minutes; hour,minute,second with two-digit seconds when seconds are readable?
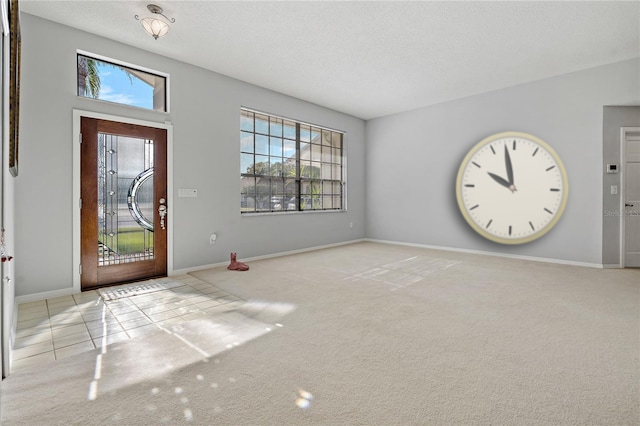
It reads 9,58
